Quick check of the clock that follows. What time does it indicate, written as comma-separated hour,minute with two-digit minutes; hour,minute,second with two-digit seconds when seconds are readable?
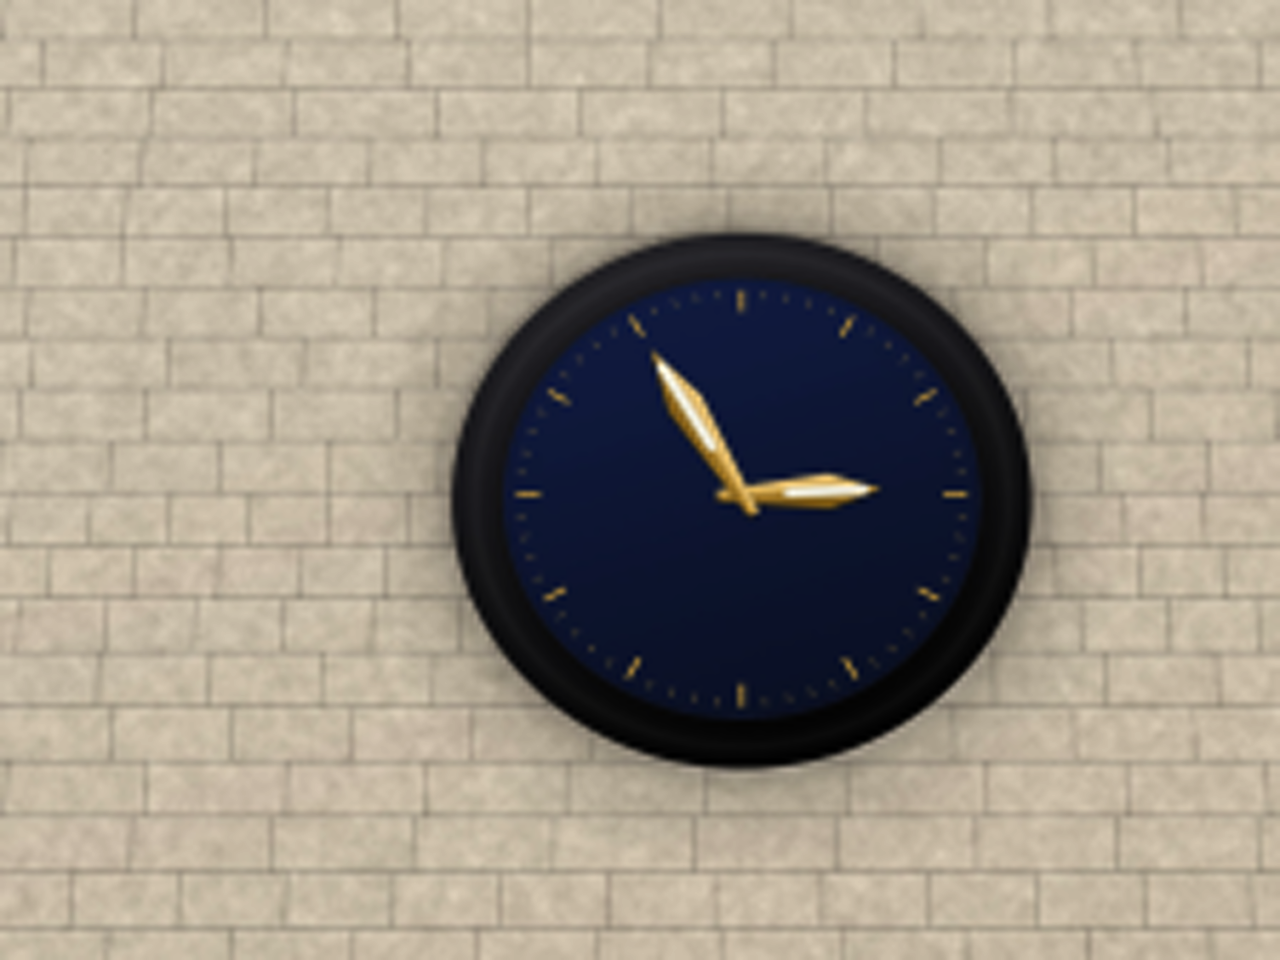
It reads 2,55
